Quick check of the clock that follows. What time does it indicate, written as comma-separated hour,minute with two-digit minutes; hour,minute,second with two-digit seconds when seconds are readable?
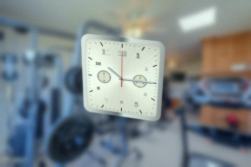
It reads 10,15
